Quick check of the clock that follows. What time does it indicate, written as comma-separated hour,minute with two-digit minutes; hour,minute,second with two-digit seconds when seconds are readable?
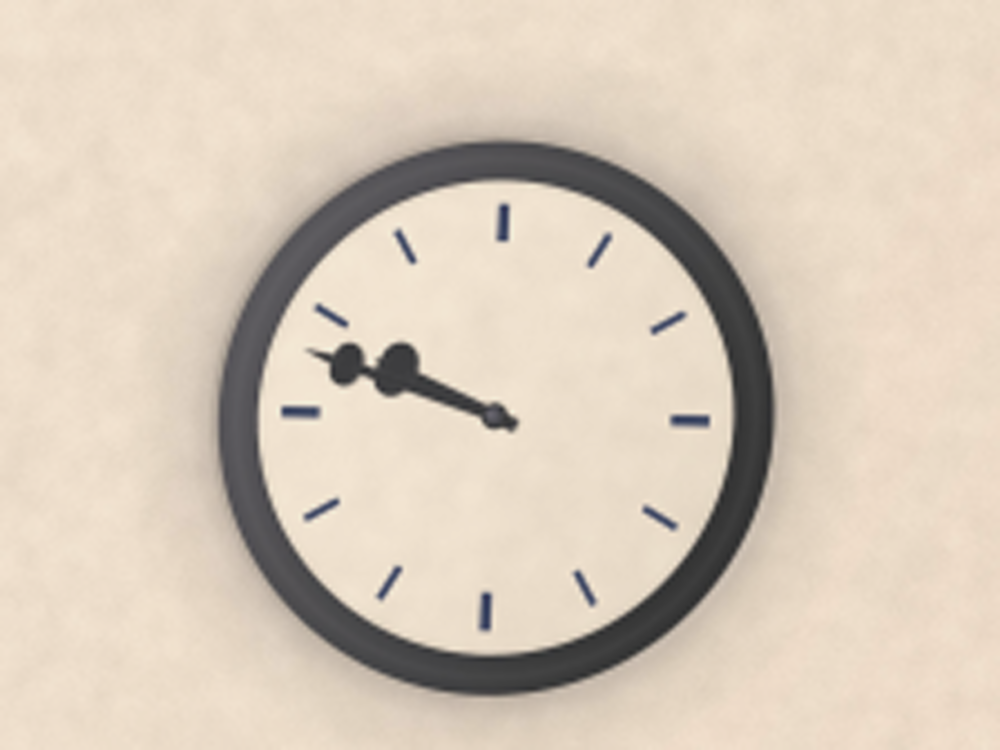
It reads 9,48
